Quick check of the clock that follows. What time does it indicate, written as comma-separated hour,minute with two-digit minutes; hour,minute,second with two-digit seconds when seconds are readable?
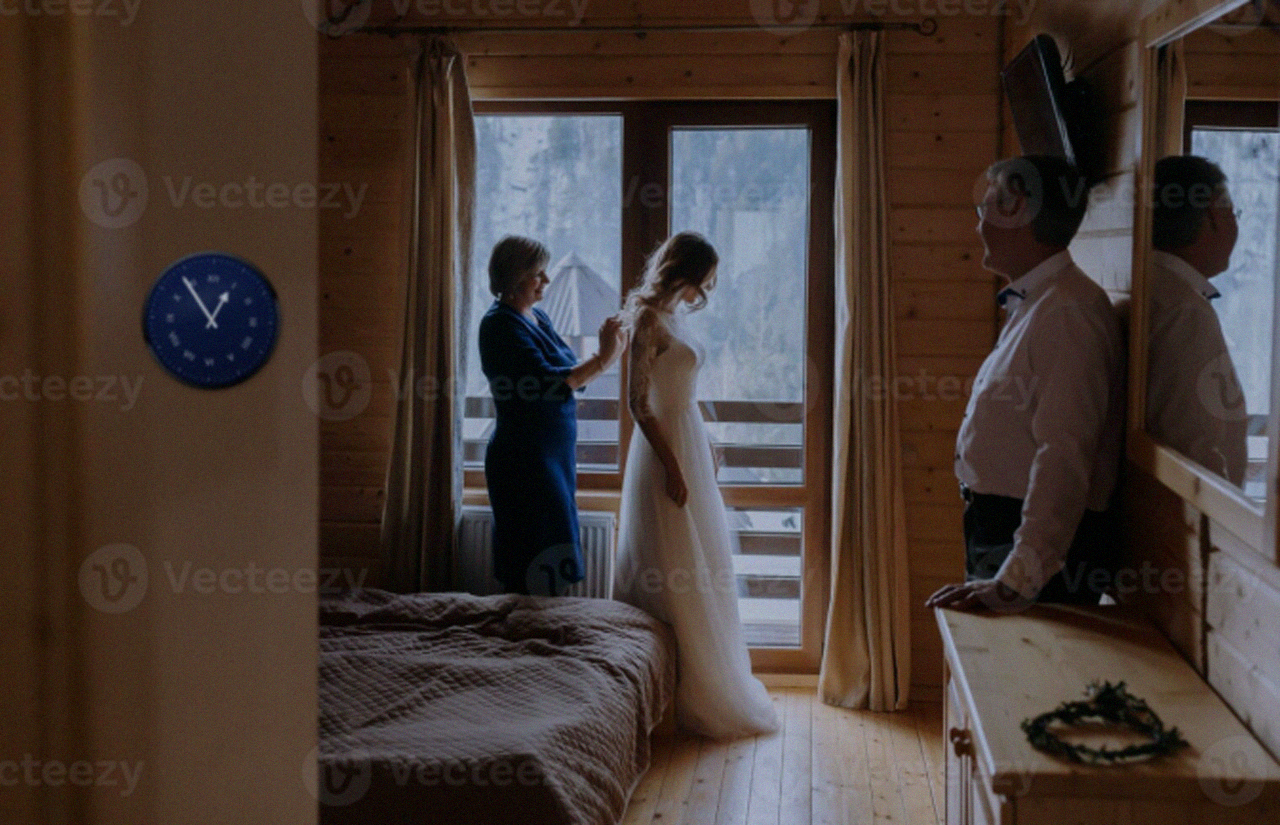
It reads 12,54
